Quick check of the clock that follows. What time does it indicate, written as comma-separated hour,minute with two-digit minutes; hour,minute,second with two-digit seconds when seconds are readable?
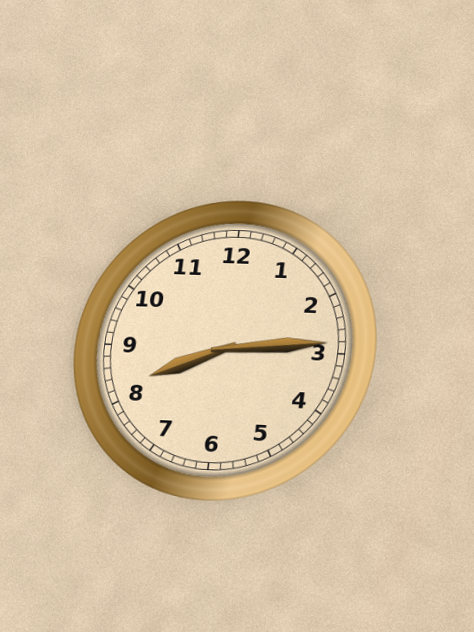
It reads 8,14
